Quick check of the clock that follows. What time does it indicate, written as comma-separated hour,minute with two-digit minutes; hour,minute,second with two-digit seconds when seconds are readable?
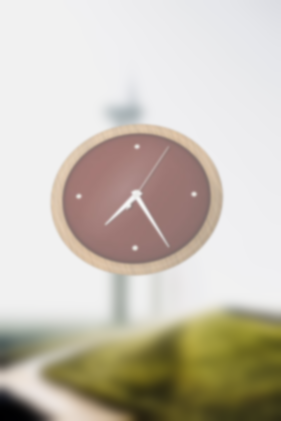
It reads 7,25,05
